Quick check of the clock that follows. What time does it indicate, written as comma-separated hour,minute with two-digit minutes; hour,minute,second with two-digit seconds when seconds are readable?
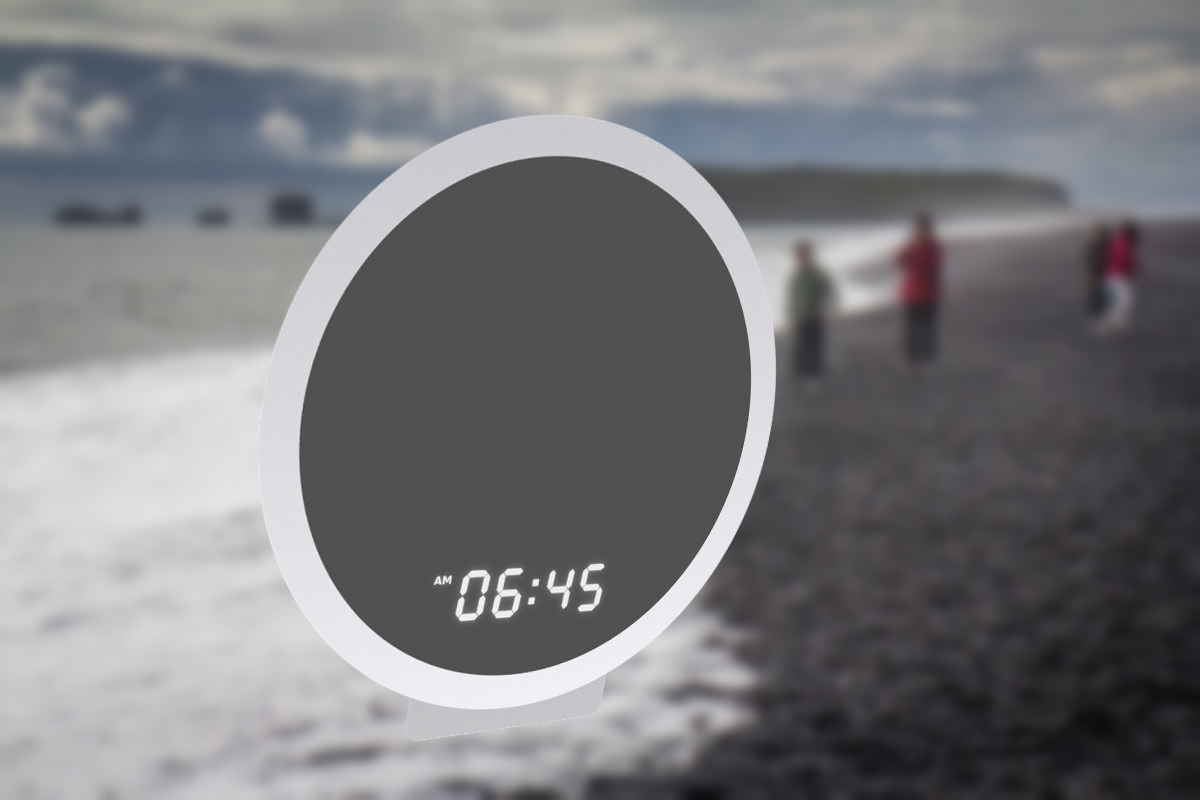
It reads 6,45
